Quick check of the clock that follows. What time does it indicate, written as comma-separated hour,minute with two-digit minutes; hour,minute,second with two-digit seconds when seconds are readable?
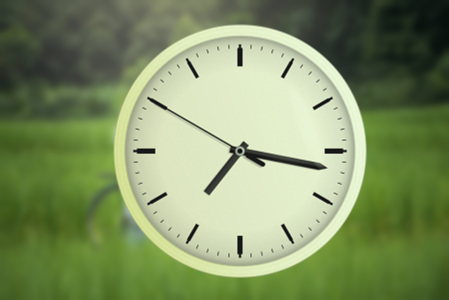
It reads 7,16,50
